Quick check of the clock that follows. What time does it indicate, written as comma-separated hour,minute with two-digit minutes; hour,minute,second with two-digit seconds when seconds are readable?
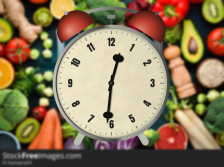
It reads 12,31
